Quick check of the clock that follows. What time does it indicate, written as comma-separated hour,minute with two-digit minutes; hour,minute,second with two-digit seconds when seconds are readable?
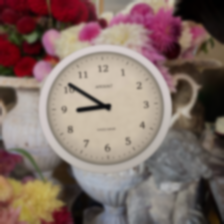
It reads 8,51
